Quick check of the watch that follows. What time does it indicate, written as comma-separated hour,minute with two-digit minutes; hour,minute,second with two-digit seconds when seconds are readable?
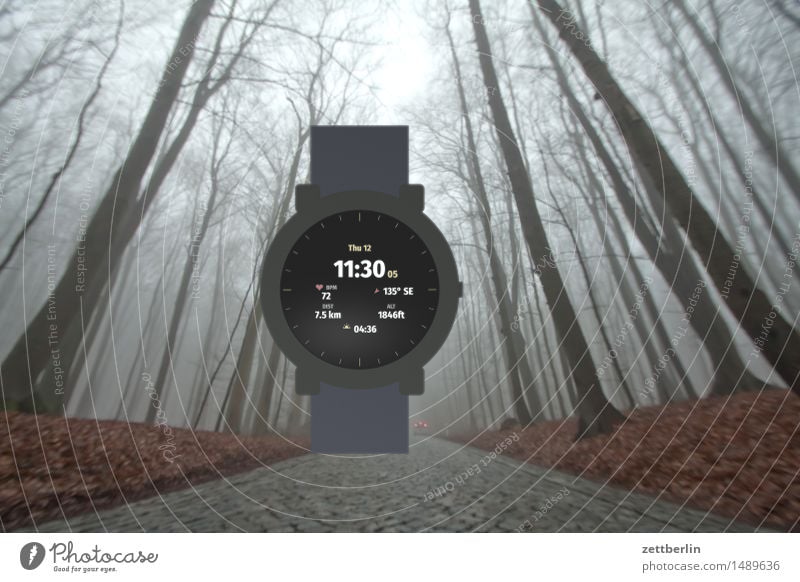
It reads 11,30,05
